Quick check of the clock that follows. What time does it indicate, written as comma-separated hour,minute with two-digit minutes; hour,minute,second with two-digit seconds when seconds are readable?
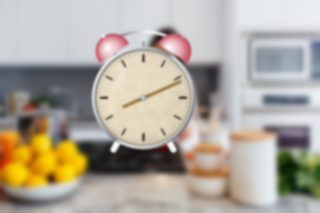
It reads 8,11
